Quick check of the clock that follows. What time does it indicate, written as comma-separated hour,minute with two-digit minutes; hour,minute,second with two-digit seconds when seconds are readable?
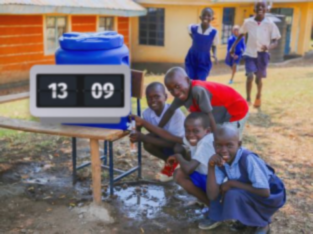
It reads 13,09
